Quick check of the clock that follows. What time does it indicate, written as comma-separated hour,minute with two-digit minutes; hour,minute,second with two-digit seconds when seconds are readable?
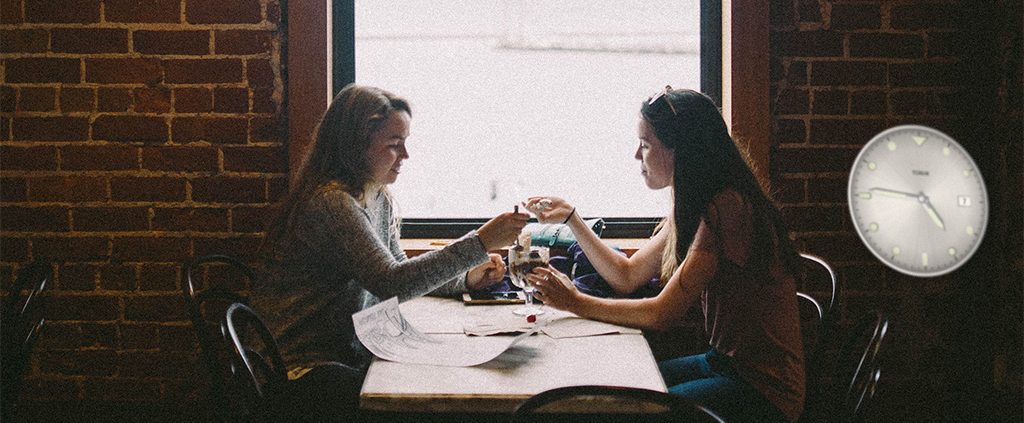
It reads 4,46
